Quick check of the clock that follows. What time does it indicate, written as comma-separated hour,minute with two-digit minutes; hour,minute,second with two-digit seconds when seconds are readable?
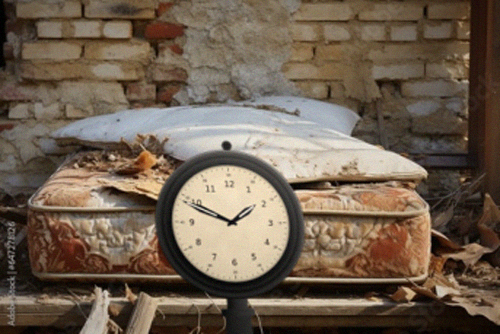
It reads 1,49
